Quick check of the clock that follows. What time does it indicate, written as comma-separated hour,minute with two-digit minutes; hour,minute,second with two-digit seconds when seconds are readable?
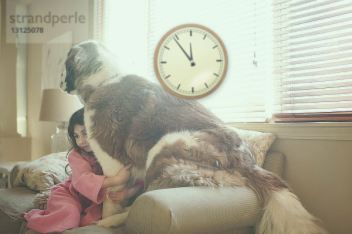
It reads 11,54
